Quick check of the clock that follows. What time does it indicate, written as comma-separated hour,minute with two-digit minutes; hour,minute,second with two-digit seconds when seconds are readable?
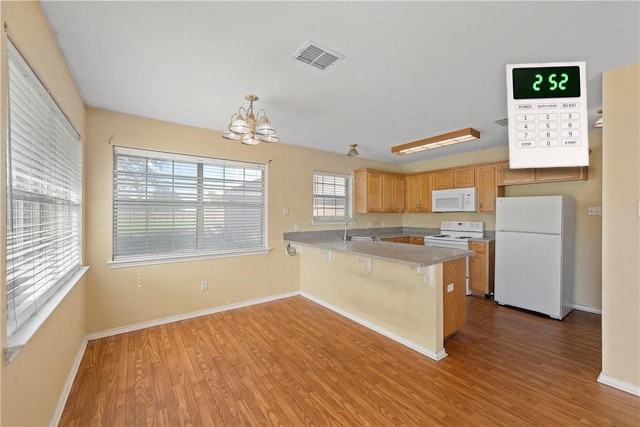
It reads 2,52
